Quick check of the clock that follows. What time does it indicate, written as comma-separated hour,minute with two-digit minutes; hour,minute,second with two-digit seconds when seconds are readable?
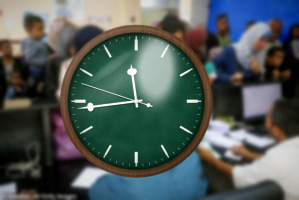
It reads 11,43,48
